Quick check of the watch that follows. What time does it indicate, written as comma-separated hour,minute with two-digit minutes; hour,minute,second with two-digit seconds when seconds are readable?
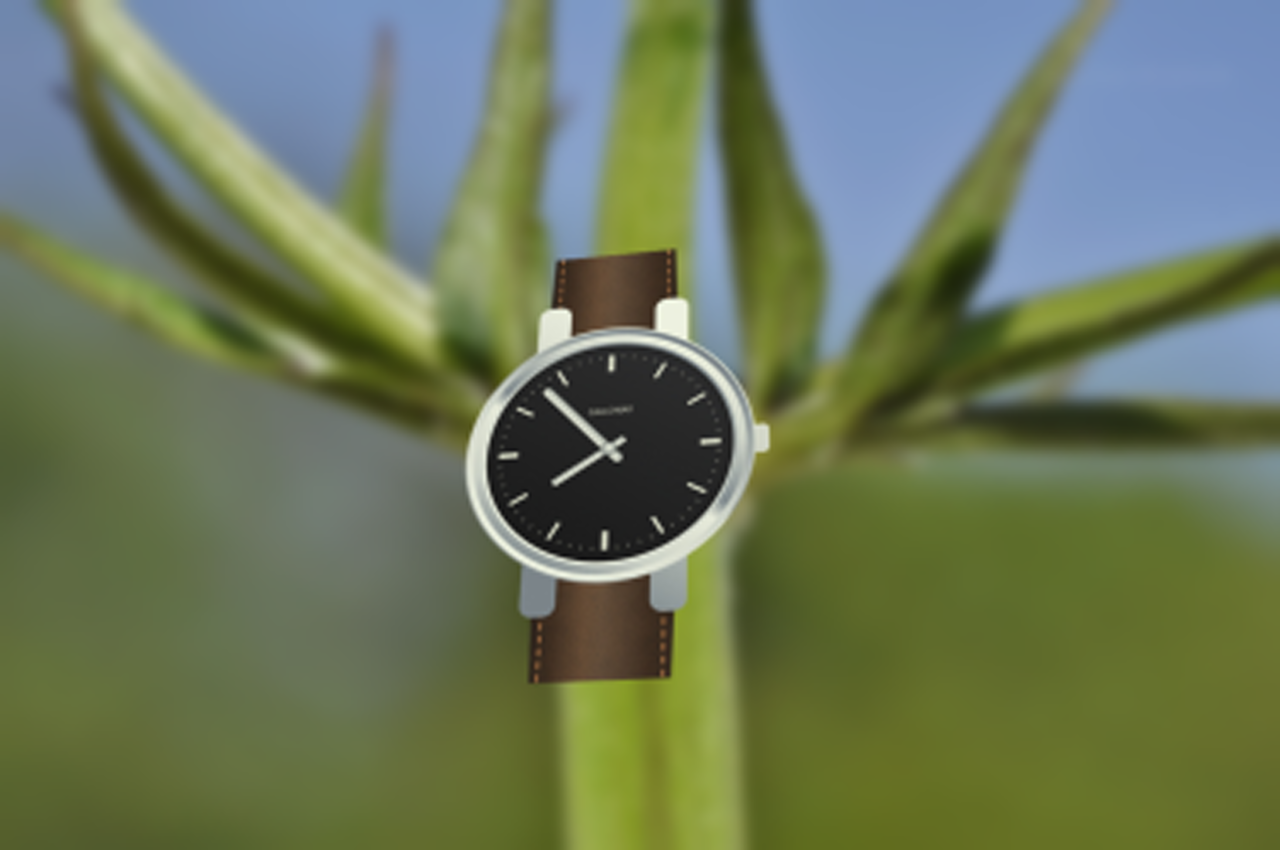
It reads 7,53
